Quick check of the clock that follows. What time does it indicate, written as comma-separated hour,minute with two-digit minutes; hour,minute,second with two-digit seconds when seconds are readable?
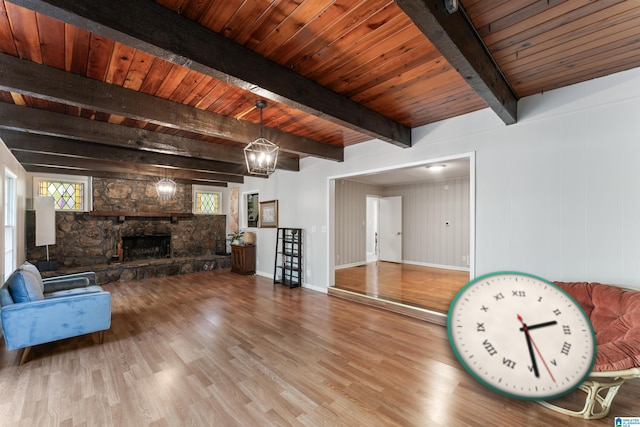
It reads 2,29,27
